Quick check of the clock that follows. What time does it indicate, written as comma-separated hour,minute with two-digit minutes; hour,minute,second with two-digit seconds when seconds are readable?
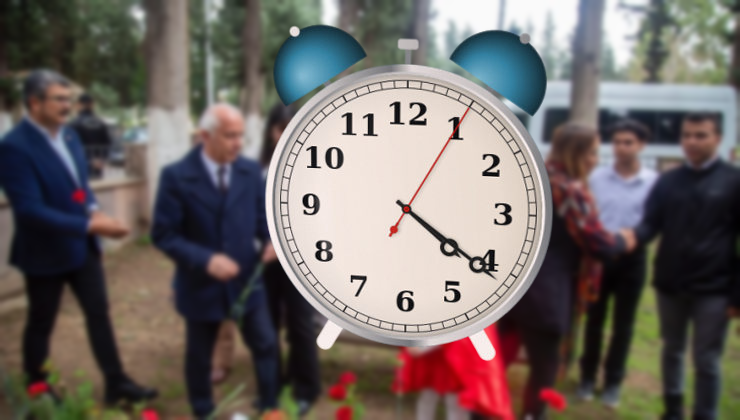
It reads 4,21,05
